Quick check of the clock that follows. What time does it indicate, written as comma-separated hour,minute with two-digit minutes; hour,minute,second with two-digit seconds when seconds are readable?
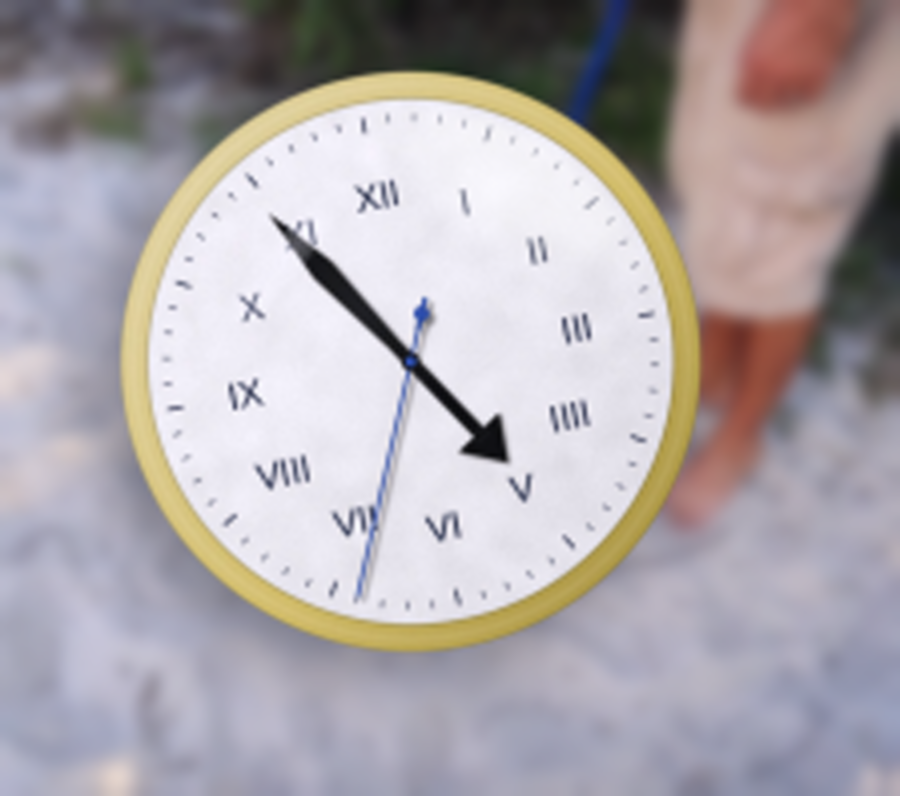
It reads 4,54,34
